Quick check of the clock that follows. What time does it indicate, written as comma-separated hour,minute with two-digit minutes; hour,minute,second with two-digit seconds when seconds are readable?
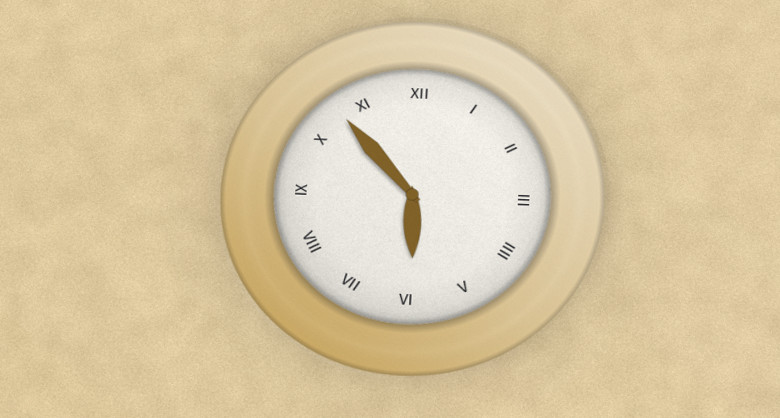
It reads 5,53
